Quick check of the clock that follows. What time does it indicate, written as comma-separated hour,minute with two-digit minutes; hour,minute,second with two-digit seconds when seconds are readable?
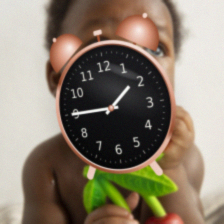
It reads 1,45
